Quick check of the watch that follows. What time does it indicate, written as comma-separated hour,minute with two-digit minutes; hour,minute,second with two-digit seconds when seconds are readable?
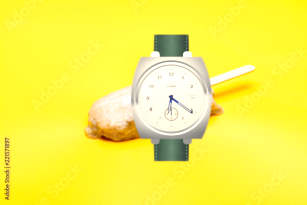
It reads 6,21
